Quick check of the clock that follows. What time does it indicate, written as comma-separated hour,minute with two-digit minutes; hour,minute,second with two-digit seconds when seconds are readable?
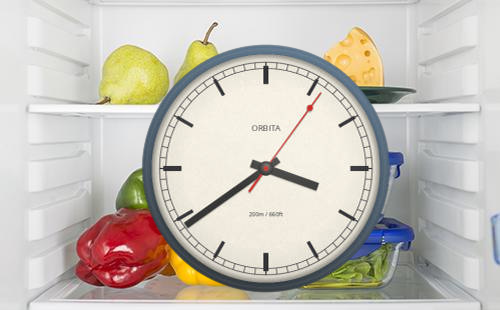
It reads 3,39,06
